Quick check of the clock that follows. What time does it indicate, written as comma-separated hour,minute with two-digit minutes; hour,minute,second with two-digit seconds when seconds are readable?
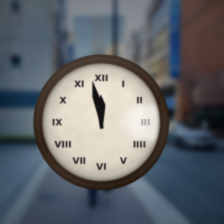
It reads 11,58
